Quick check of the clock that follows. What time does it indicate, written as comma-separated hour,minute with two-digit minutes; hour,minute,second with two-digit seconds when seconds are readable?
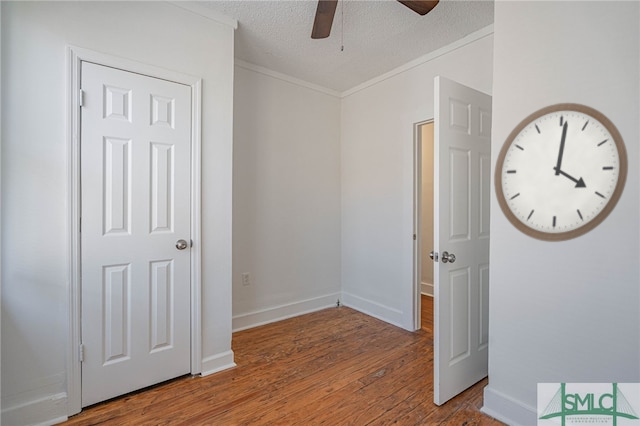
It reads 4,01
